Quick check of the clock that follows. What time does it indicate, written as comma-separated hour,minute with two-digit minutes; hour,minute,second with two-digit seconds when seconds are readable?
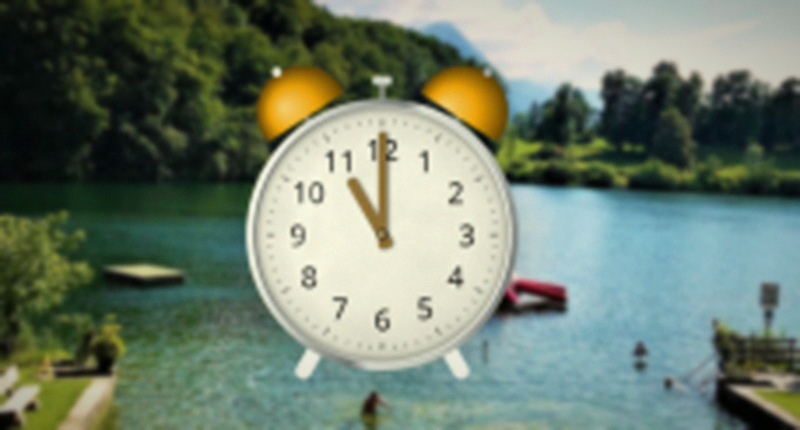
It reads 11,00
